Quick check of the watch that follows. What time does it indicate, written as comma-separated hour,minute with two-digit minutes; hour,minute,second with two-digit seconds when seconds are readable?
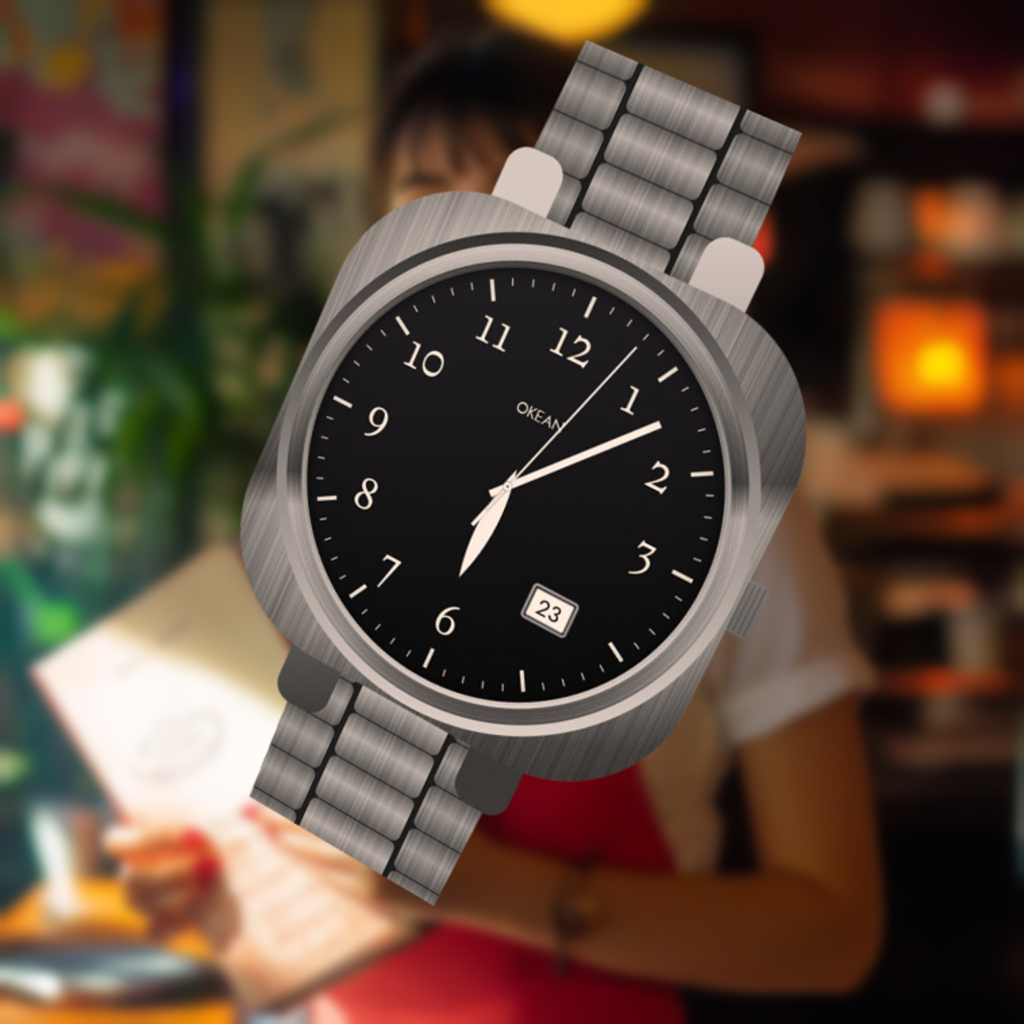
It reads 6,07,03
